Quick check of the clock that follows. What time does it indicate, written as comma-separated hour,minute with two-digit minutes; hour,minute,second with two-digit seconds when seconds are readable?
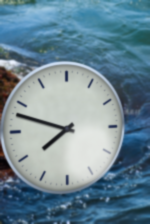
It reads 7,48
